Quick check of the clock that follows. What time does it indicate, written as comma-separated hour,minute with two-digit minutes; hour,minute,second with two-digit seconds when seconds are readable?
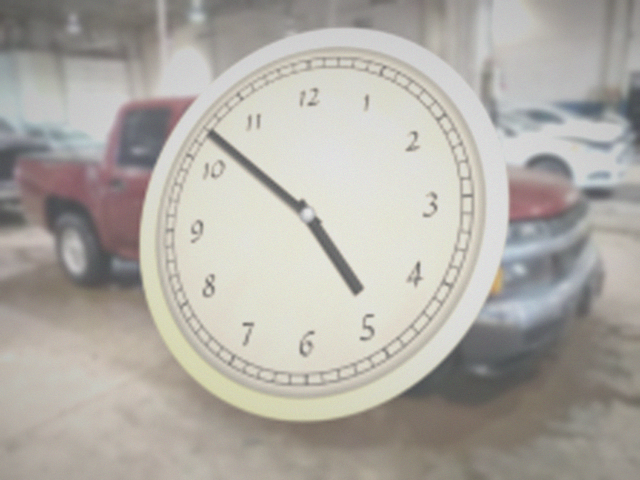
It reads 4,52
